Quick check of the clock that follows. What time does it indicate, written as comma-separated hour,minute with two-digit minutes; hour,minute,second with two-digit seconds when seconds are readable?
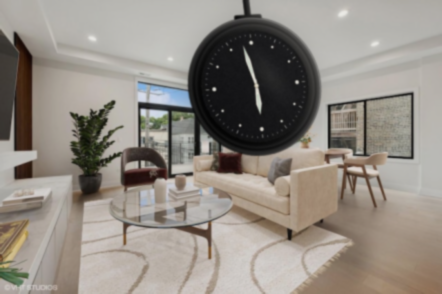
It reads 5,58
